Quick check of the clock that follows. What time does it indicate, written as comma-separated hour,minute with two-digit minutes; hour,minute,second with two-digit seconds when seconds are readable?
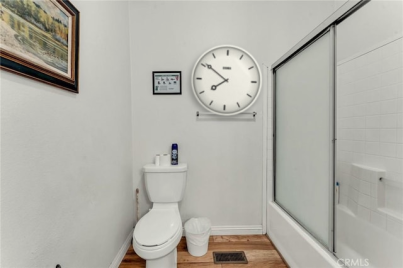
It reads 7,51
